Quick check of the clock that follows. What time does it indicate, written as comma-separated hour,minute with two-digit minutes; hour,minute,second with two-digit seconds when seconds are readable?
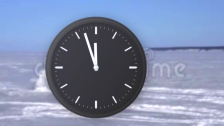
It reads 11,57
